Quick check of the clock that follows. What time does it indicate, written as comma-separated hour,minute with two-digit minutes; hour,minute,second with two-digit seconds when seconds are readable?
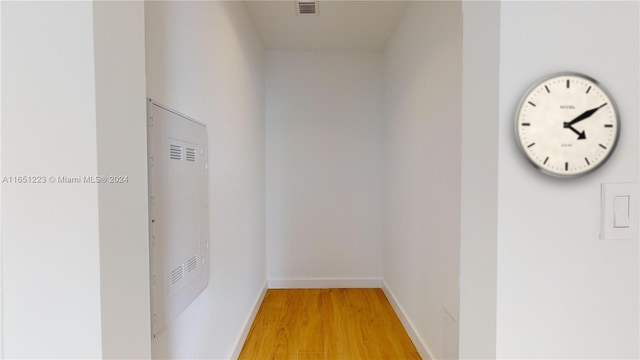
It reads 4,10
